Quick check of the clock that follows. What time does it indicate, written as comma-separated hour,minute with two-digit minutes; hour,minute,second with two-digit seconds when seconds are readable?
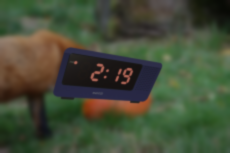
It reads 2,19
